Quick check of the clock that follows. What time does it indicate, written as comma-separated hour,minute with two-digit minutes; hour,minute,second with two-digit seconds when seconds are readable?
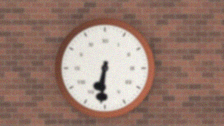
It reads 6,31
